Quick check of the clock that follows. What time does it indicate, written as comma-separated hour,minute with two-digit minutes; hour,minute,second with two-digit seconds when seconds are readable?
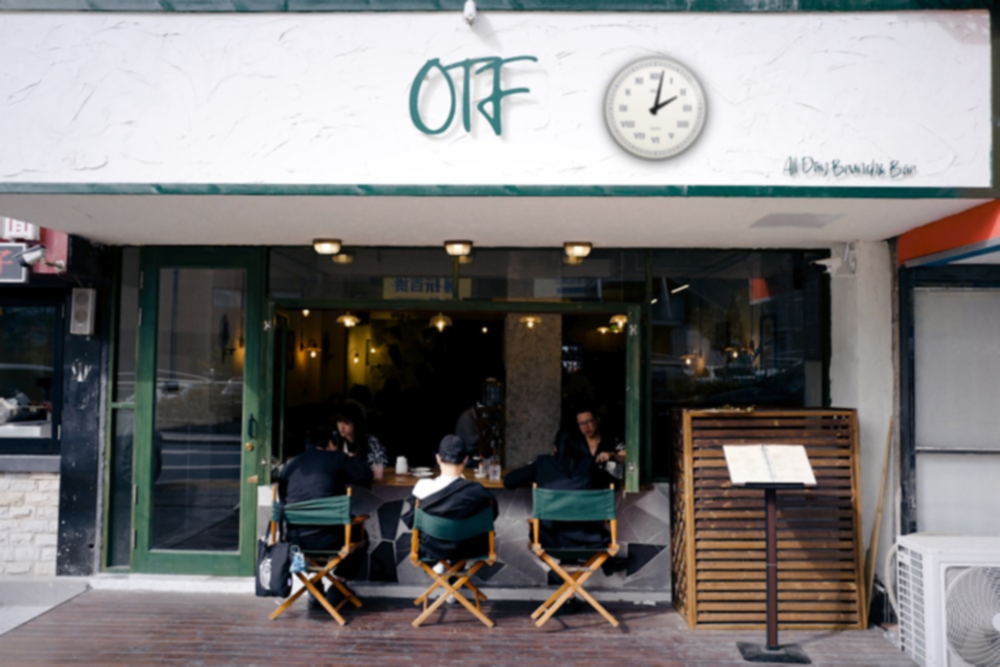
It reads 2,02
